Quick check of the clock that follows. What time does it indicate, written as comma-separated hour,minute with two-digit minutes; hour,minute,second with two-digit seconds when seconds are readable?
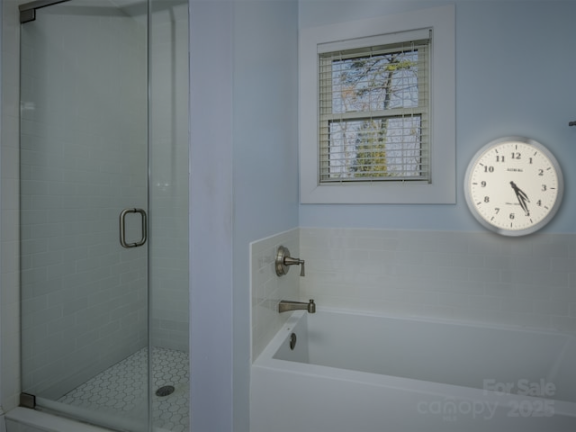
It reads 4,25
